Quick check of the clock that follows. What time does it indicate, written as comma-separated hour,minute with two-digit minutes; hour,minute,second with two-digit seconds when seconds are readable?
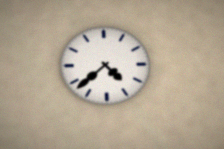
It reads 4,38
